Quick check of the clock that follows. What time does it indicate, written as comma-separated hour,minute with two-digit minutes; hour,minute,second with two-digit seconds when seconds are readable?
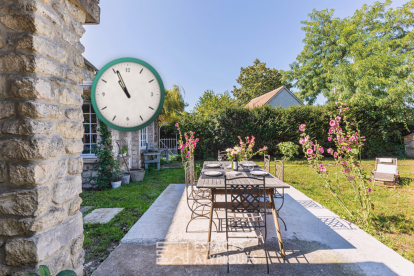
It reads 10,56
